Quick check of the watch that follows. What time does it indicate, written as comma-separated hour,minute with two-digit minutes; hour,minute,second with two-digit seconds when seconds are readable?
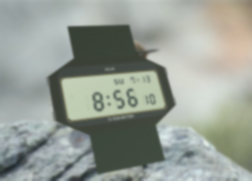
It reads 8,56
